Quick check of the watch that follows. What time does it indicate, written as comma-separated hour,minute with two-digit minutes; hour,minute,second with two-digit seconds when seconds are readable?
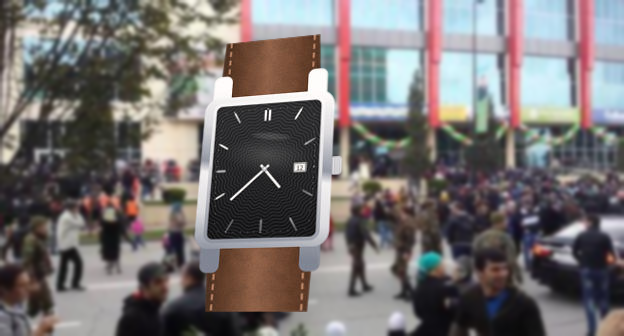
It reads 4,38
